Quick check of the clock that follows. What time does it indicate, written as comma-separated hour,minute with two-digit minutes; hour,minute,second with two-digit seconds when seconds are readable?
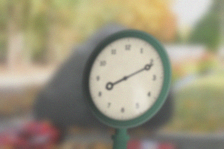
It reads 8,11
